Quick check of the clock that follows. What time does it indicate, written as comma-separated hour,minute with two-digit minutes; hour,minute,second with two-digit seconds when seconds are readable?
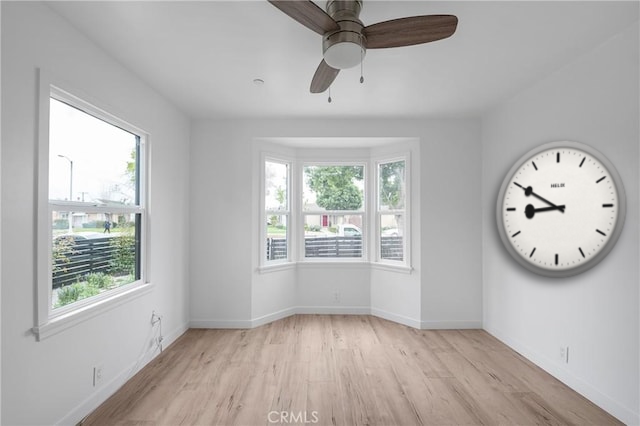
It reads 8,50
